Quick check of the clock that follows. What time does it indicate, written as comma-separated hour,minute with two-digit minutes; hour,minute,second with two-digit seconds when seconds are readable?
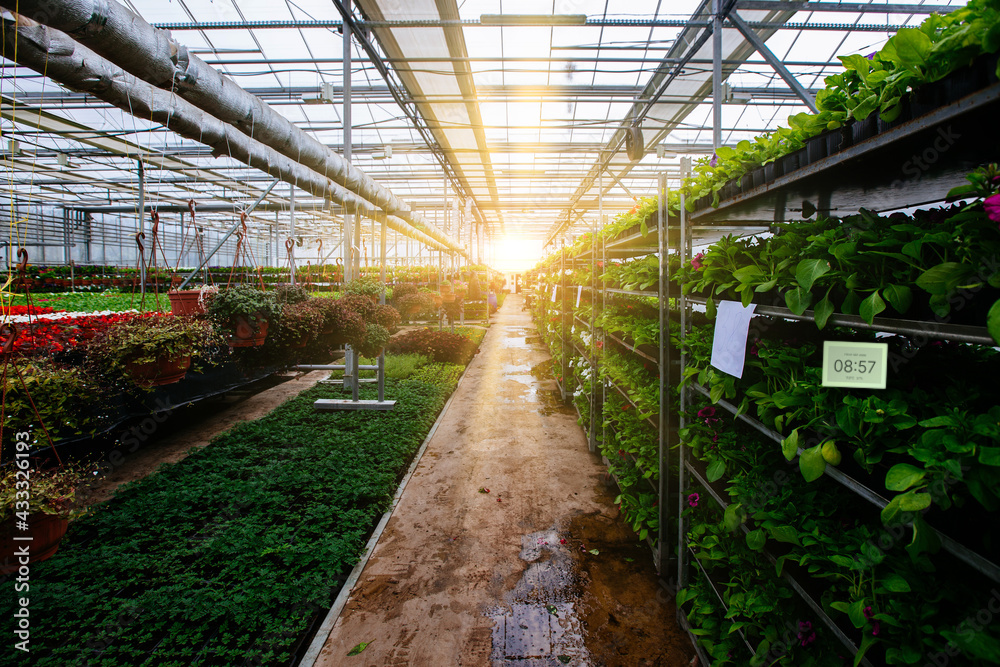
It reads 8,57
